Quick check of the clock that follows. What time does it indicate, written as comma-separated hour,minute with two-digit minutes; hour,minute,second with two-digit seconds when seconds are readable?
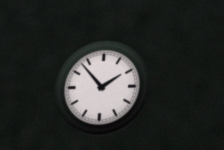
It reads 1,53
